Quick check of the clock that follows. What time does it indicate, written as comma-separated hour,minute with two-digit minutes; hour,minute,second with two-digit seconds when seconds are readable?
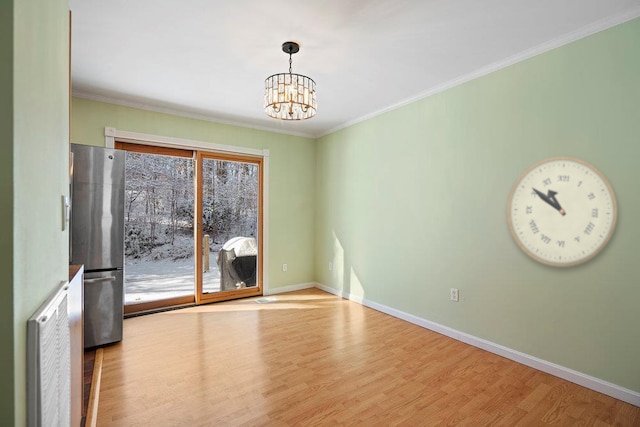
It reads 10,51
